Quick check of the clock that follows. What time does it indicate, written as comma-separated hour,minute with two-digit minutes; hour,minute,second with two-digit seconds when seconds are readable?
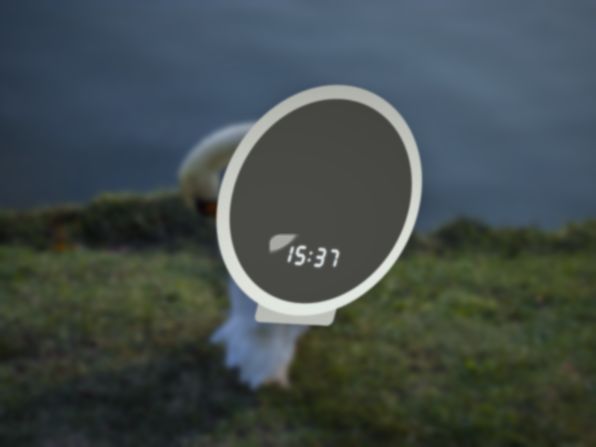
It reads 15,37
